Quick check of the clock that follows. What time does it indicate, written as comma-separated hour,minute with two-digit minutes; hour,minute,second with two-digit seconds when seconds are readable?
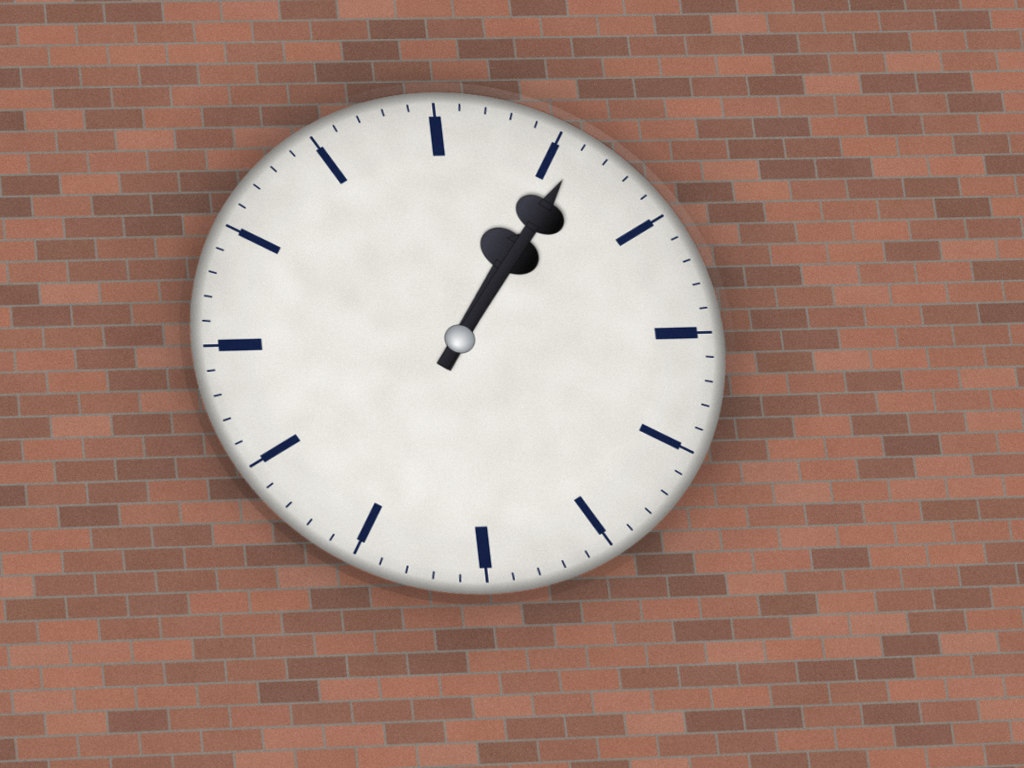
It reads 1,06
